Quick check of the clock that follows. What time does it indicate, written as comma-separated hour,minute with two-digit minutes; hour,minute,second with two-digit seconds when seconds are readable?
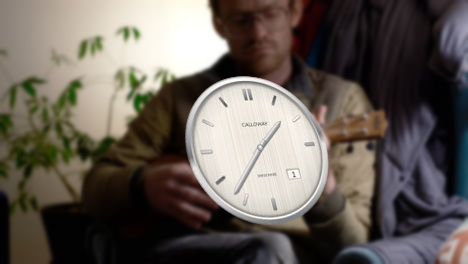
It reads 1,37
